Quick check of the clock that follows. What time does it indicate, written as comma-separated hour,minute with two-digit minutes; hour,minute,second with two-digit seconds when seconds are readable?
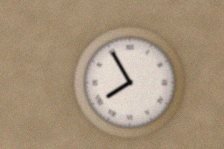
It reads 7,55
